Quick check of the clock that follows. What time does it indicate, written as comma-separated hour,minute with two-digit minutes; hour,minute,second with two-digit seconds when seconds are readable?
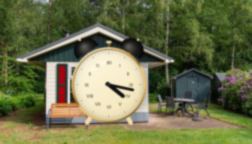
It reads 4,17
